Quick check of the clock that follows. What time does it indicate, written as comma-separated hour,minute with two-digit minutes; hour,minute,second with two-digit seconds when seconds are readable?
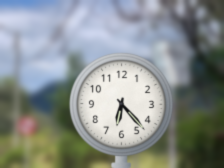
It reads 6,23
